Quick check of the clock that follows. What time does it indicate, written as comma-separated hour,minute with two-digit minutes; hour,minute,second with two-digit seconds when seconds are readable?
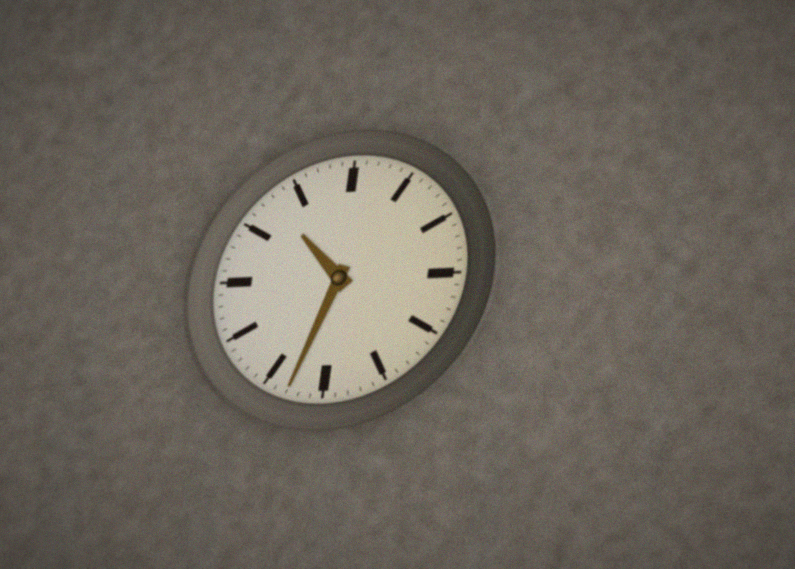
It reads 10,33
